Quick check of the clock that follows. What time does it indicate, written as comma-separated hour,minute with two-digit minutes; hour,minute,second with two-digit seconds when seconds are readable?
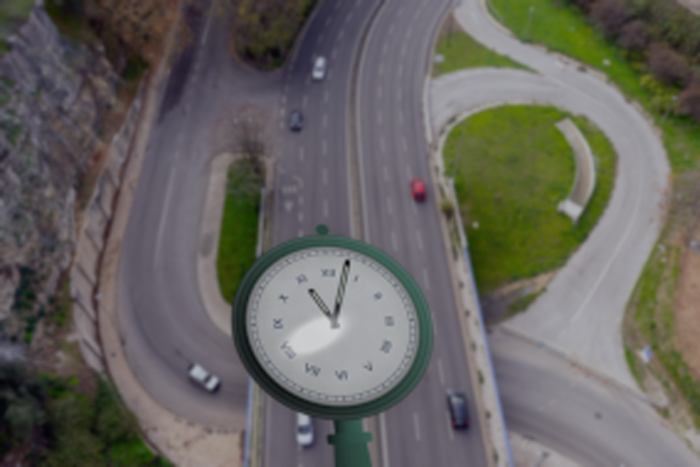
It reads 11,03
